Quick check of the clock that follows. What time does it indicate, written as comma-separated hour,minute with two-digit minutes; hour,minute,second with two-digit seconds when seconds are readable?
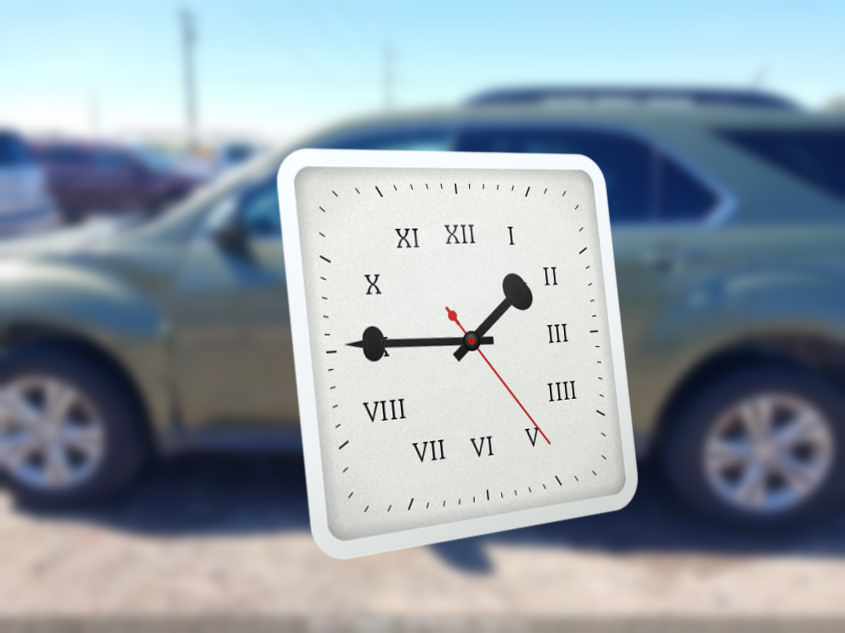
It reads 1,45,24
